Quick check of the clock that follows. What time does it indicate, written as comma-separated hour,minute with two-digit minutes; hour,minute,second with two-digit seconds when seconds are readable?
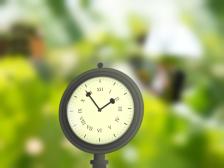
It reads 1,54
